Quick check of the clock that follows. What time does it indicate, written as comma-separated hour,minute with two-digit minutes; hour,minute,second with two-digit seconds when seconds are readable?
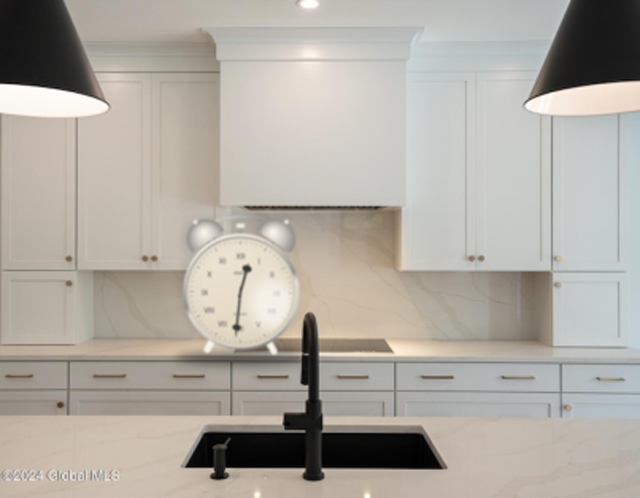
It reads 12,31
